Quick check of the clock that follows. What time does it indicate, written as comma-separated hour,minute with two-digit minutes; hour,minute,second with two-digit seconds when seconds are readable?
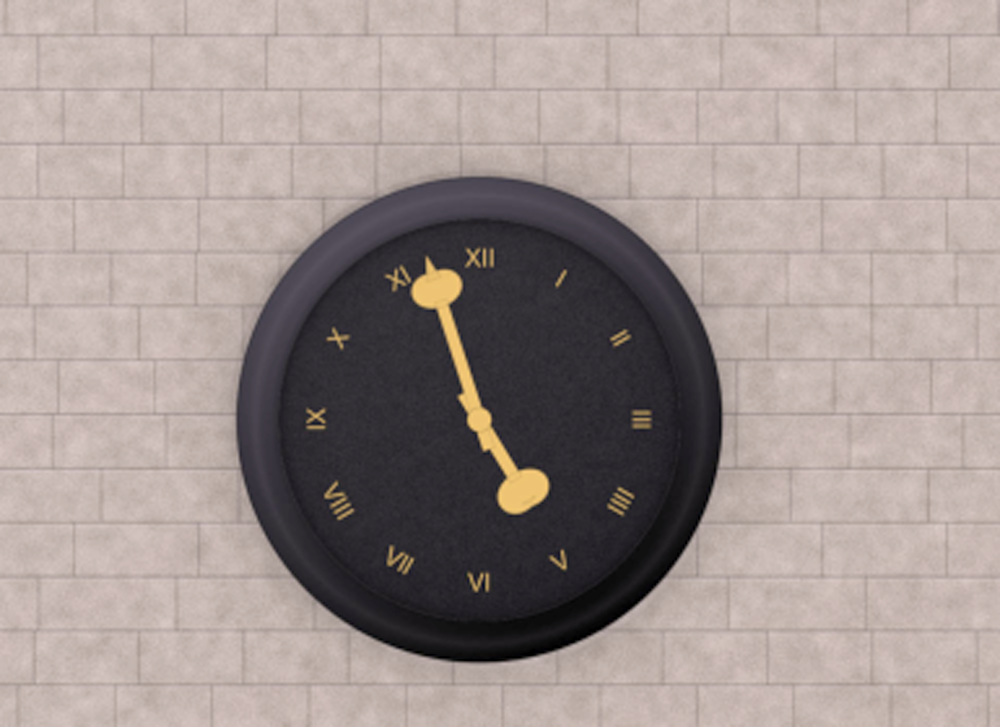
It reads 4,57
